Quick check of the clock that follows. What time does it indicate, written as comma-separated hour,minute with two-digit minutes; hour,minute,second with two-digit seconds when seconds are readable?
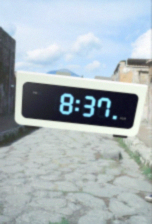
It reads 8,37
